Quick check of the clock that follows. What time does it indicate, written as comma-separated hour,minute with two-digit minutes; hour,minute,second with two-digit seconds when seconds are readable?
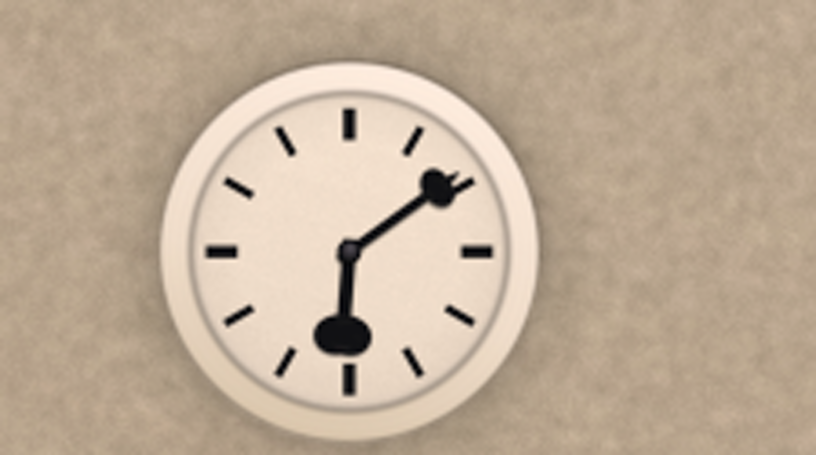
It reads 6,09
